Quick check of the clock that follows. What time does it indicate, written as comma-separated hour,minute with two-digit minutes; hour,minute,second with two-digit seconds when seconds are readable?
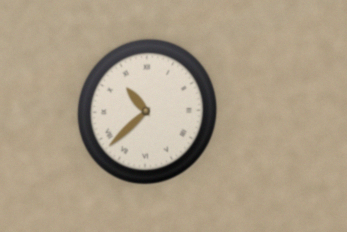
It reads 10,38
